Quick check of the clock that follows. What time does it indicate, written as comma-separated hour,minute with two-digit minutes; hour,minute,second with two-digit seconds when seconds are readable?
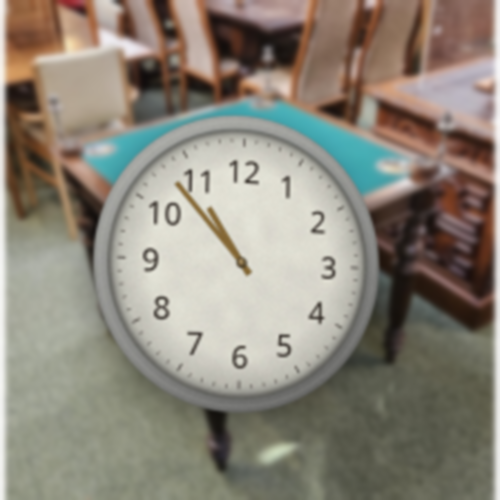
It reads 10,53
